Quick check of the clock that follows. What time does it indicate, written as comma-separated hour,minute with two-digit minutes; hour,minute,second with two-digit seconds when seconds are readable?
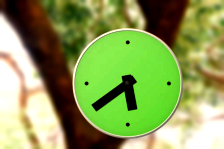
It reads 5,39
